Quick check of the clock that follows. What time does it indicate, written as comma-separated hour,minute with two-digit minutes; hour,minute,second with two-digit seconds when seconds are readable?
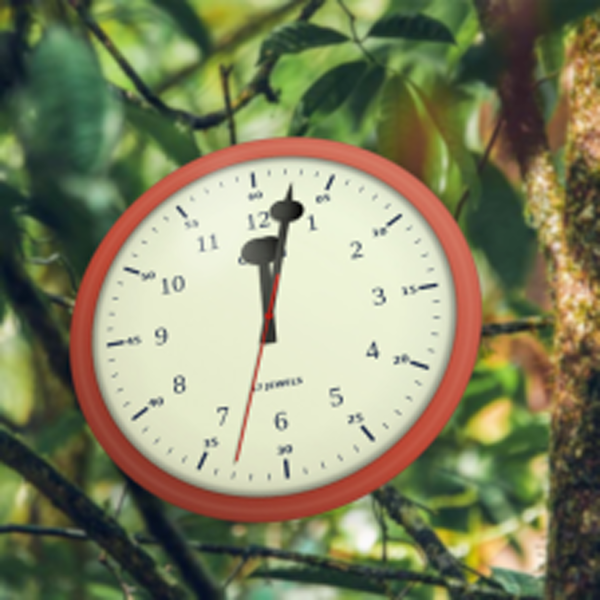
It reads 12,02,33
